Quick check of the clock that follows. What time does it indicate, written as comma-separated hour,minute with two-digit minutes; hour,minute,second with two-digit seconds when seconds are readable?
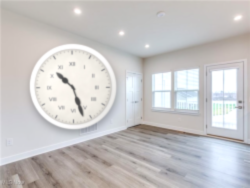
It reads 10,27
